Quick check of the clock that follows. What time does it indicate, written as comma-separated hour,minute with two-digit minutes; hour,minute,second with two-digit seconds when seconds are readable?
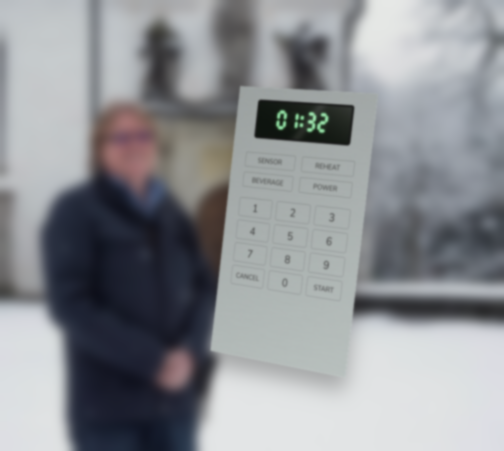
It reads 1,32
